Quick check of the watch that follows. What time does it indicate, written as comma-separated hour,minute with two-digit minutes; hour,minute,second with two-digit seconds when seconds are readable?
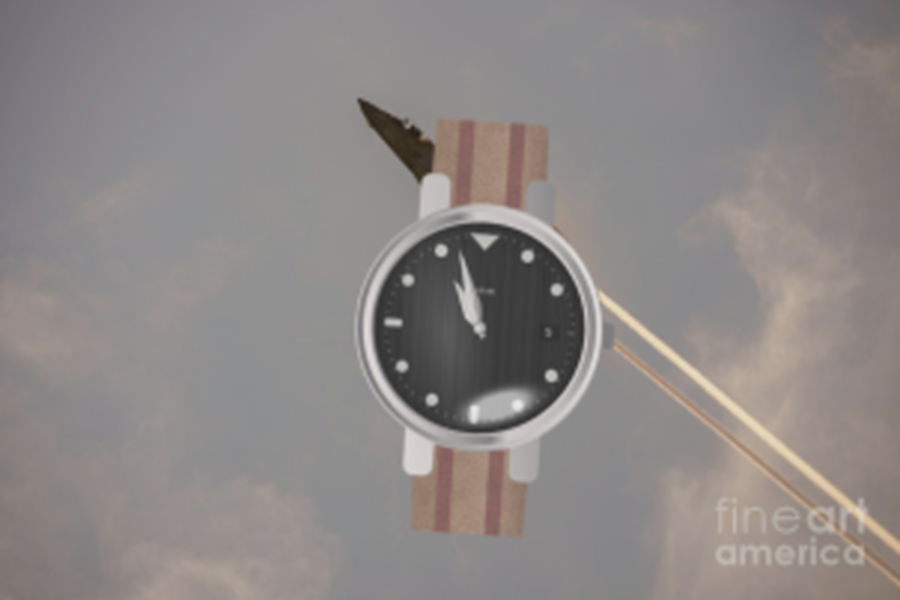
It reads 10,57
